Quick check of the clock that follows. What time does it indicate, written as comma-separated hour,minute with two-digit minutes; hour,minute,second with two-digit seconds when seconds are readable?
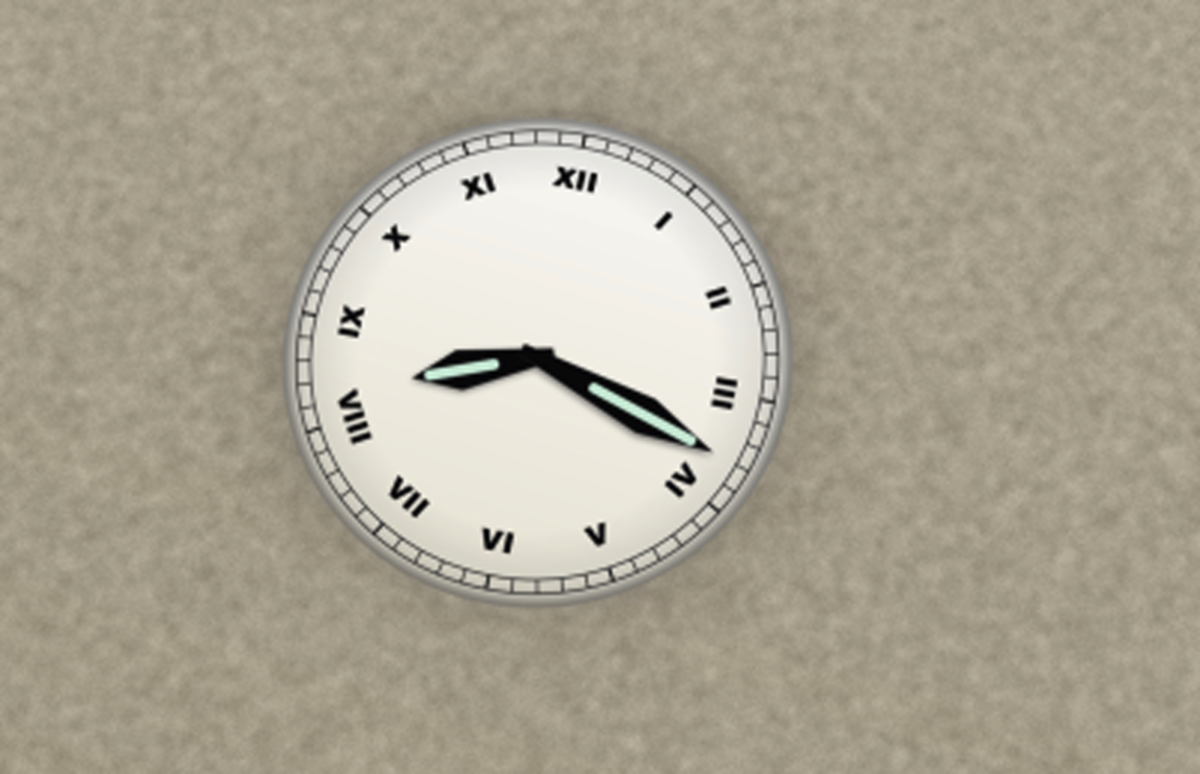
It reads 8,18
